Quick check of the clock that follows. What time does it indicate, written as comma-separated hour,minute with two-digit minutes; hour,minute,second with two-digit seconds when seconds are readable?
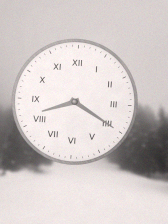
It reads 8,20
